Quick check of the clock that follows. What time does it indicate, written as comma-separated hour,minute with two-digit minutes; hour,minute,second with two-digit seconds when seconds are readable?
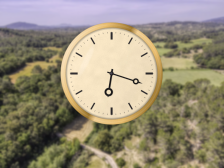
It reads 6,18
